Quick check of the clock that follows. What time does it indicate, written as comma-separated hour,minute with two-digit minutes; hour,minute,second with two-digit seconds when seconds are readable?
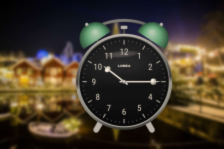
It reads 10,15
